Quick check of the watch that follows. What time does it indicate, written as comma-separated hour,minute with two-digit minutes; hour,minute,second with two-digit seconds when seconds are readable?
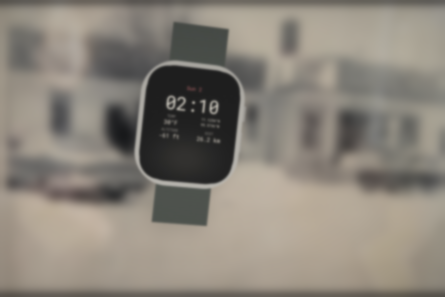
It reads 2,10
